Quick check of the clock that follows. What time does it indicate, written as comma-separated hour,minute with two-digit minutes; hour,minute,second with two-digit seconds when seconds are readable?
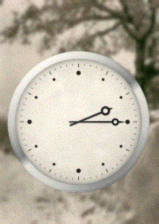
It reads 2,15
